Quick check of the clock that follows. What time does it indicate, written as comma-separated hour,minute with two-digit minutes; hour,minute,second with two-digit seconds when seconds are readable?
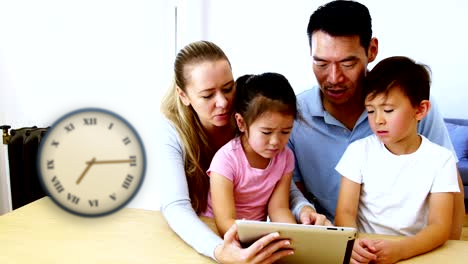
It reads 7,15
